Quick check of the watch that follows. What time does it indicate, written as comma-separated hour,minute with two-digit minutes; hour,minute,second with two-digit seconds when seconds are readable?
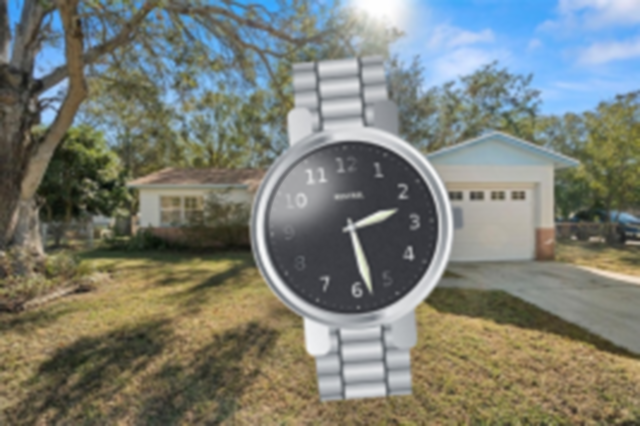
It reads 2,28
